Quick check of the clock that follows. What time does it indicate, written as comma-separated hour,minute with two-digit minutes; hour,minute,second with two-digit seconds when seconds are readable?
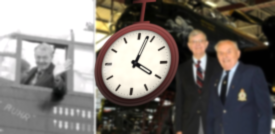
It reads 4,03
